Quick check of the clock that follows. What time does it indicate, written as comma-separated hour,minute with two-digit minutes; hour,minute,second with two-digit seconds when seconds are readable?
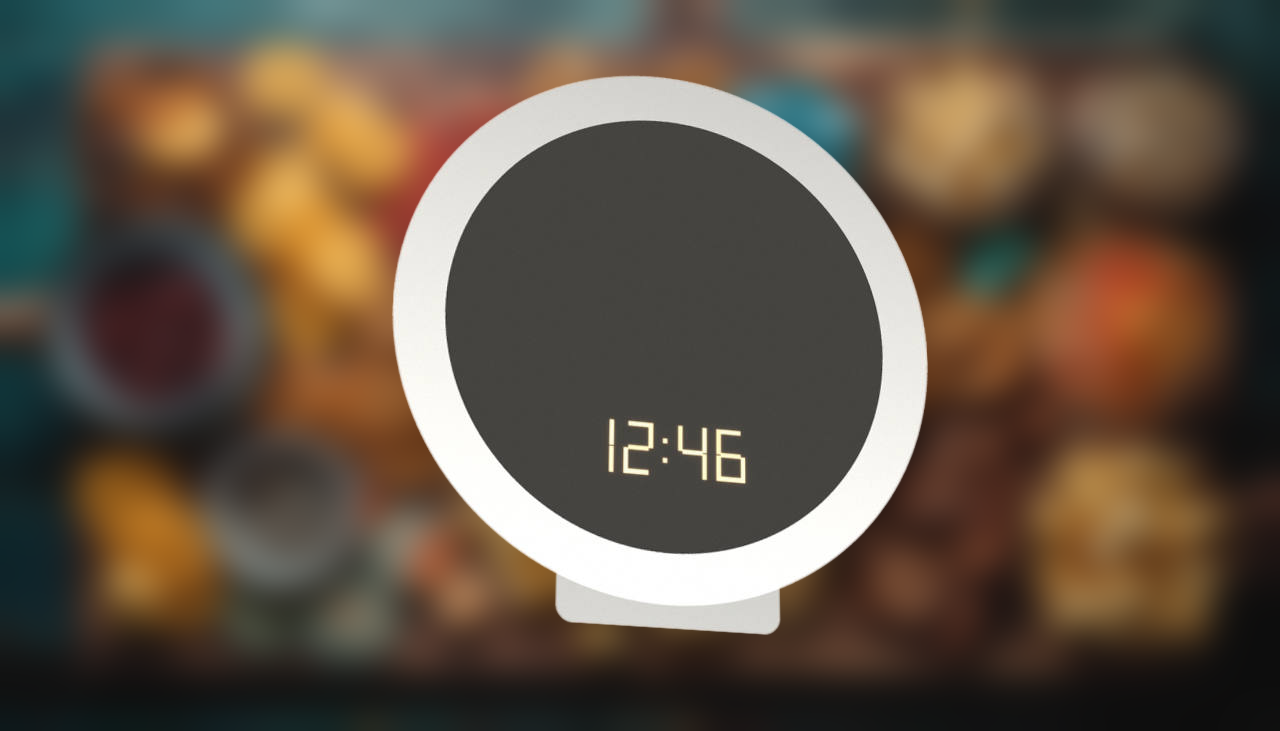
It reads 12,46
